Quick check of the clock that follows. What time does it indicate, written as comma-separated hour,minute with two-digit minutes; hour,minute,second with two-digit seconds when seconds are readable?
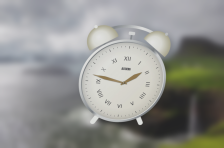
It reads 1,47
